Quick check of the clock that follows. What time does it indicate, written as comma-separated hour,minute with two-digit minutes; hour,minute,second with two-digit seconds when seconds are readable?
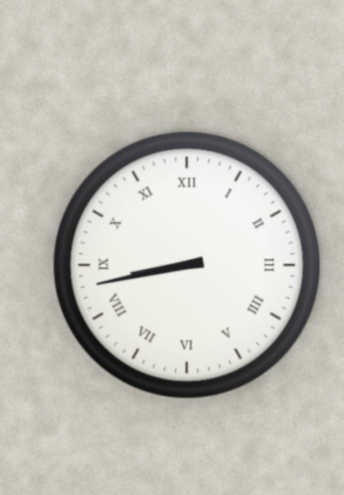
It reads 8,43
